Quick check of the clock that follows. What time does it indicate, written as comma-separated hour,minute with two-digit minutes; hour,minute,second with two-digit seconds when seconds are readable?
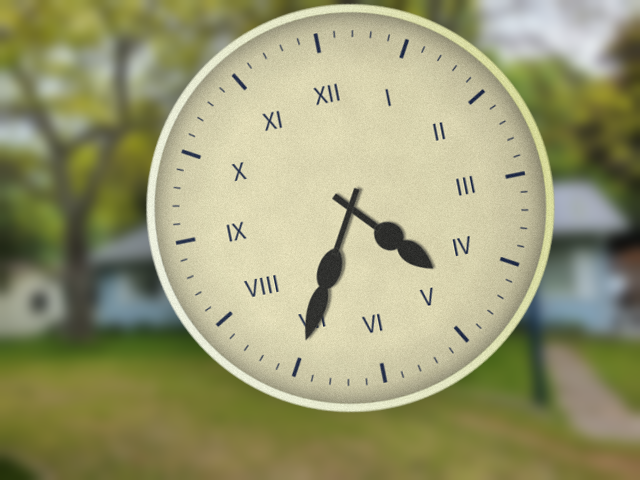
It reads 4,35
